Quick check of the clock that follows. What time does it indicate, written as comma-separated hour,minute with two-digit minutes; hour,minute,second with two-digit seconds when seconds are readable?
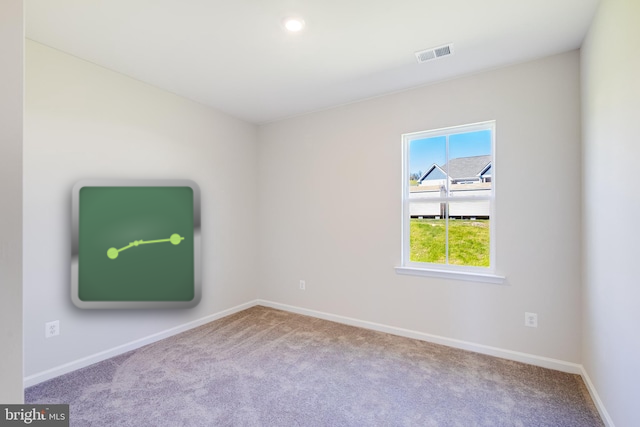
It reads 8,14
